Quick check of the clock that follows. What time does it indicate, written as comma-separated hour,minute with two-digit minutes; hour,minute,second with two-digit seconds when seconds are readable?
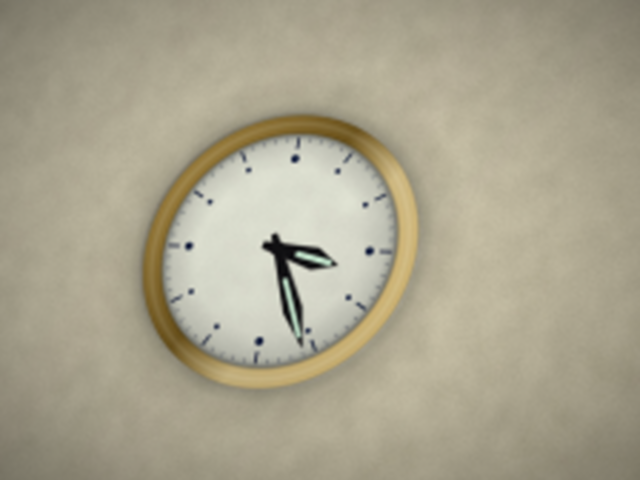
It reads 3,26
